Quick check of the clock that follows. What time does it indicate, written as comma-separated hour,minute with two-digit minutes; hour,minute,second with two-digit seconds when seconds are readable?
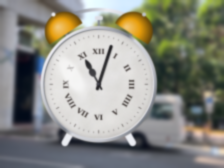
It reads 11,03
